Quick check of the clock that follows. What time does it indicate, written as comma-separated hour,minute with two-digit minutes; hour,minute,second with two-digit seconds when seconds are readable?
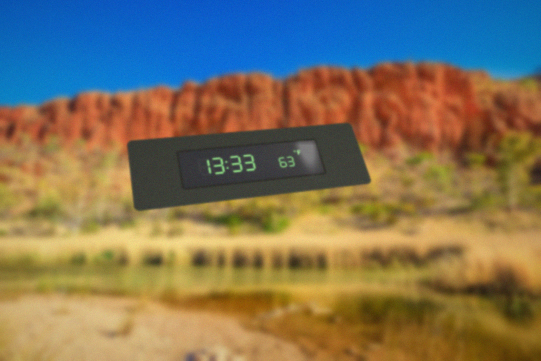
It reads 13,33
